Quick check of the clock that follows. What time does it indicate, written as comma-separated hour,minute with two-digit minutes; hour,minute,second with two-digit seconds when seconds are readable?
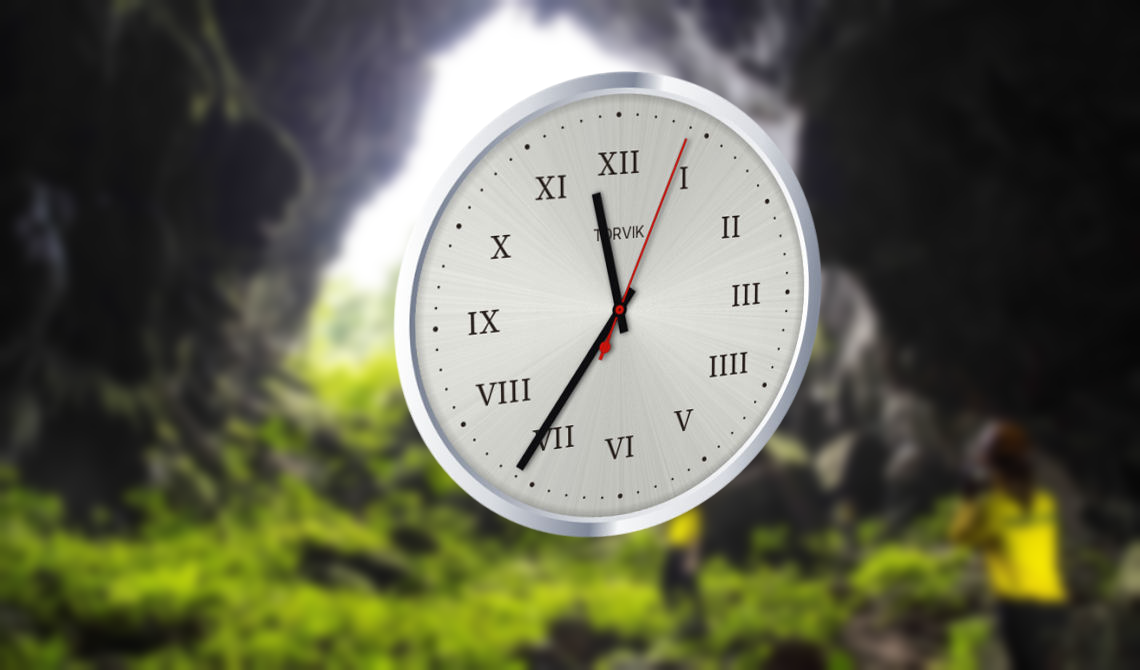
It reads 11,36,04
